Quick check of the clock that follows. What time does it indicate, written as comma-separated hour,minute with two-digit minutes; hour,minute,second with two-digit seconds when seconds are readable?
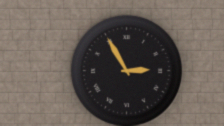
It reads 2,55
